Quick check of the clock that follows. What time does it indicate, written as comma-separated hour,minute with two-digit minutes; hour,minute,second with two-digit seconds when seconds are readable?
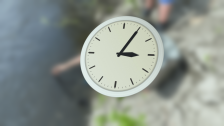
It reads 3,05
